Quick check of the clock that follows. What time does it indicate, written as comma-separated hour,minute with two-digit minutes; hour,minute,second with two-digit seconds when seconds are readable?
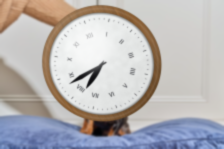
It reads 7,43
